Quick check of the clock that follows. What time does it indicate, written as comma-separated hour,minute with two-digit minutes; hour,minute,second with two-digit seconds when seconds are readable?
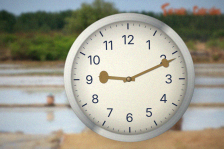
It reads 9,11
